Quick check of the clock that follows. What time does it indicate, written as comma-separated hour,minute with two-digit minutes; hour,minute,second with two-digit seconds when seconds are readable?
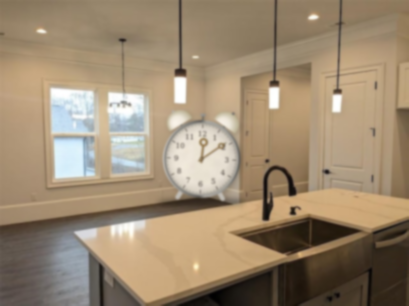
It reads 12,09
